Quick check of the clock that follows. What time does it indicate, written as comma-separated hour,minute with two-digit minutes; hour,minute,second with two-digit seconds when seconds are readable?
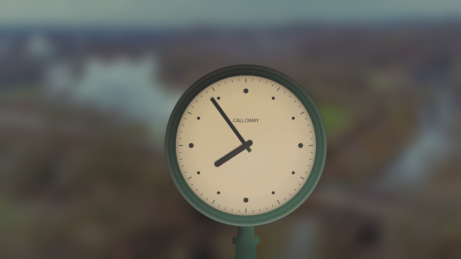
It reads 7,54
